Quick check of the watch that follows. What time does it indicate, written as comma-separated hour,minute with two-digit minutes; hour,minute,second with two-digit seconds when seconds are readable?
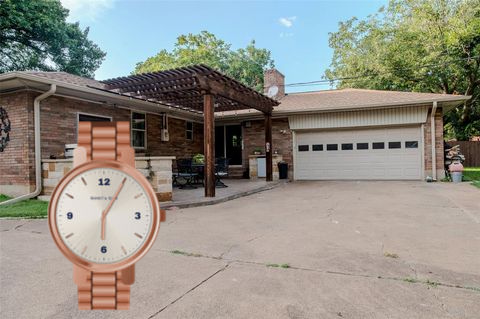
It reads 6,05
